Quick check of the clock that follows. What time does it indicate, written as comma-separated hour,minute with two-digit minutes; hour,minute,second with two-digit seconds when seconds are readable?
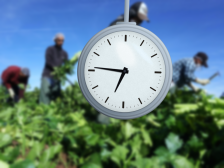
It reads 6,46
